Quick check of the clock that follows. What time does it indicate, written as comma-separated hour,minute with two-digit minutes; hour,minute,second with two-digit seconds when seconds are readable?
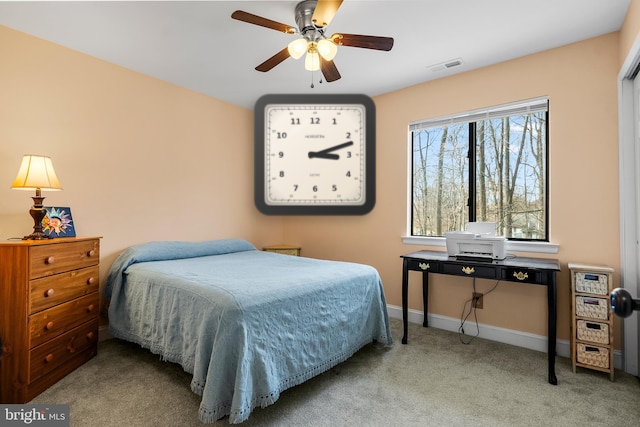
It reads 3,12
